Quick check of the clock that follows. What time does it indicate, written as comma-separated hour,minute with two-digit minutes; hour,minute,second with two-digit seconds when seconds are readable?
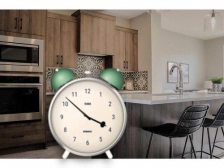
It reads 3,52
